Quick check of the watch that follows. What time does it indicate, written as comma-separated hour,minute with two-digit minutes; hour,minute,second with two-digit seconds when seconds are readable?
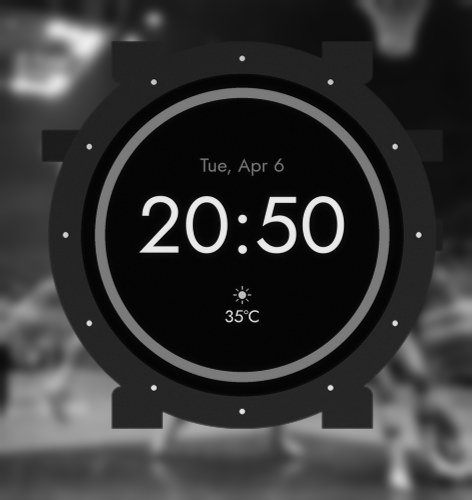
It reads 20,50
